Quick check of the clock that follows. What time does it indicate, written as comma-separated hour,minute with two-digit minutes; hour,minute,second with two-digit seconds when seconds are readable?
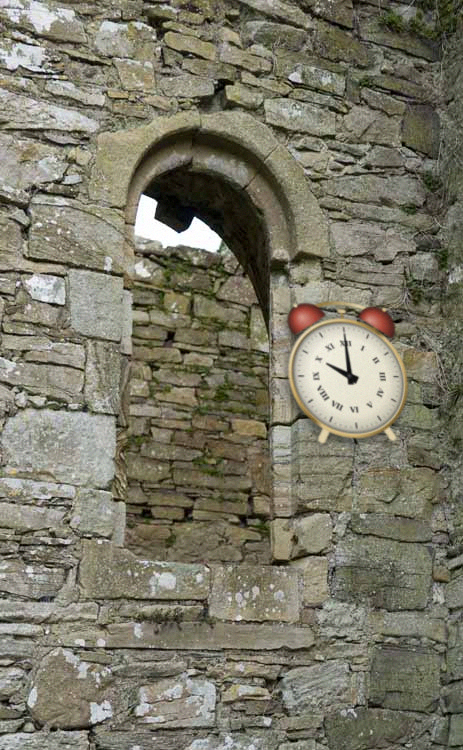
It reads 10,00
